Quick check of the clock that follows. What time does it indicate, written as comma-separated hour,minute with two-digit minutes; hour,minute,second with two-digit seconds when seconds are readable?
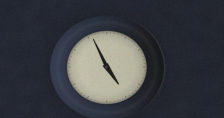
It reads 4,56
